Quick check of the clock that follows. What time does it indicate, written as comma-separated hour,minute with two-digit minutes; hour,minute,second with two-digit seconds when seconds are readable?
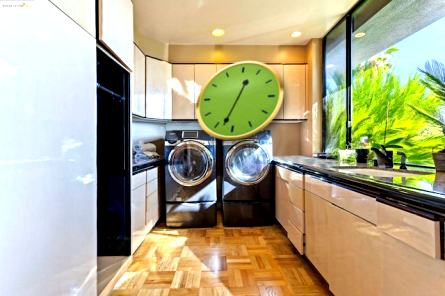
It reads 12,33
